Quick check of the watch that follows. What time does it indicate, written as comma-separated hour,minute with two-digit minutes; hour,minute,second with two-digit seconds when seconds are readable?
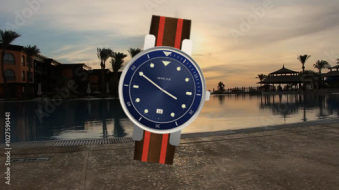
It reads 3,50
